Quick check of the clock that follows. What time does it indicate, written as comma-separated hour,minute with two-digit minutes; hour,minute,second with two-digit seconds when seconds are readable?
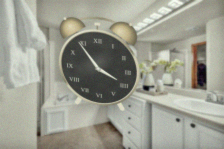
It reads 3,54
